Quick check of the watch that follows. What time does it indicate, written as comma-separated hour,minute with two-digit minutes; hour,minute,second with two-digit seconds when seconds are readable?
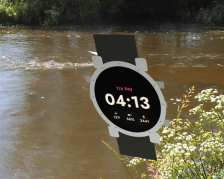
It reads 4,13
